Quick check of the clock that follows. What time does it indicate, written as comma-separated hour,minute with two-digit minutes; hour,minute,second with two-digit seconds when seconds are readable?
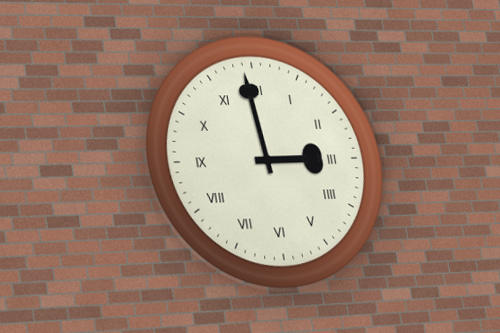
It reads 2,59
